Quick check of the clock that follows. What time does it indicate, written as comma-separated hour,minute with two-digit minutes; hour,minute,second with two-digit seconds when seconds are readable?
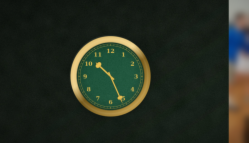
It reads 10,26
